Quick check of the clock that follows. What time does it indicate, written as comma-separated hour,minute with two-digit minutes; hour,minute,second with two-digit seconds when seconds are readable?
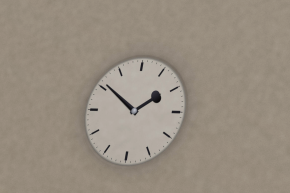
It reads 1,51
